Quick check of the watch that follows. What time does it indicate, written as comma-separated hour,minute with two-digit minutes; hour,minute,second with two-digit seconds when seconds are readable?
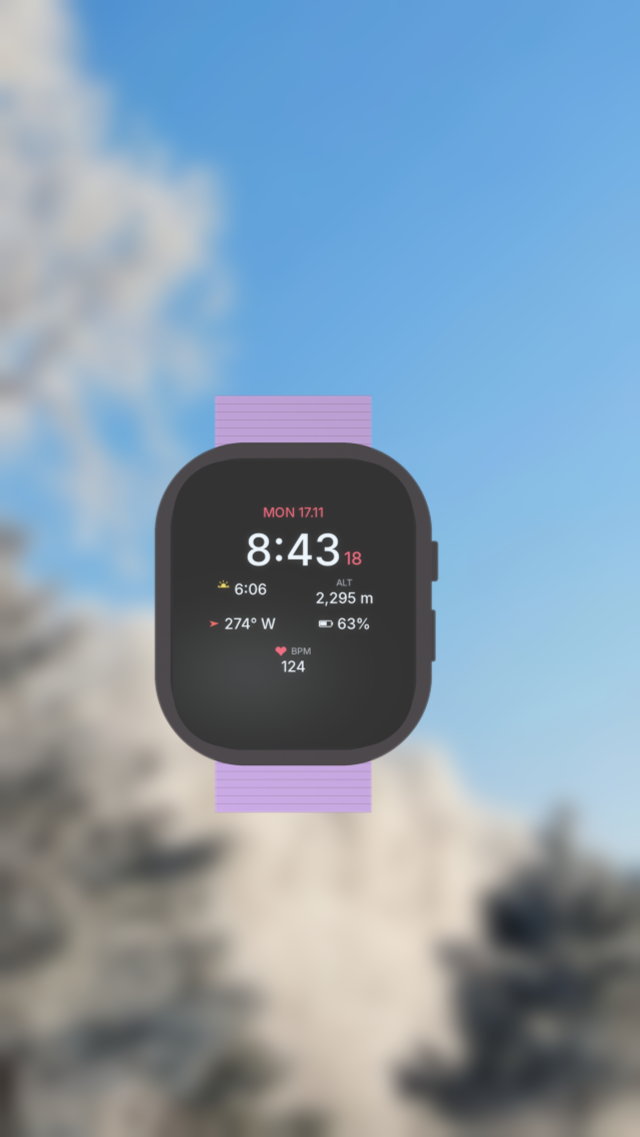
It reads 8,43,18
